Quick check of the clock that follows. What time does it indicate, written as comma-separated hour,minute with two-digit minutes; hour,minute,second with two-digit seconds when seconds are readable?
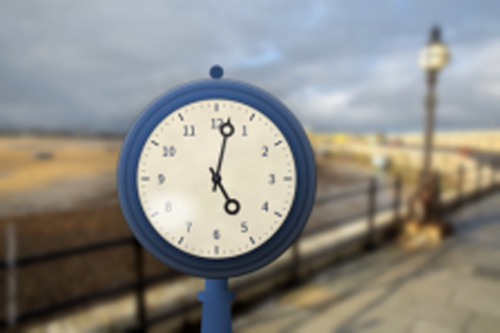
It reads 5,02
